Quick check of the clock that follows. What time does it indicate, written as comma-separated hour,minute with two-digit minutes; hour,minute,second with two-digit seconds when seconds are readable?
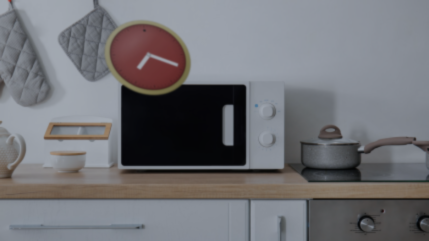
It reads 7,19
